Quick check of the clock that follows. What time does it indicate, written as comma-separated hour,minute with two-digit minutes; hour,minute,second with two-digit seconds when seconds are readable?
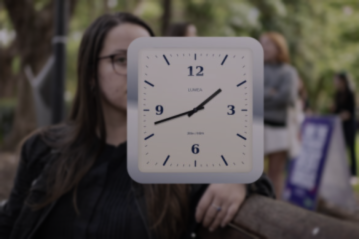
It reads 1,42
